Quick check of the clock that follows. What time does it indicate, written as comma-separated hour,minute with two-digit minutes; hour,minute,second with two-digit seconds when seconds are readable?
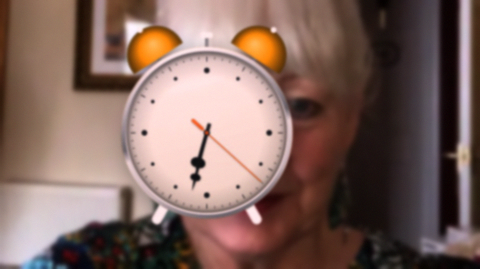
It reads 6,32,22
